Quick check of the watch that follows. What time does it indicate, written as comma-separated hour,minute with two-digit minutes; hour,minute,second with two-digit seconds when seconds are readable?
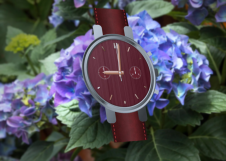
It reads 9,01
